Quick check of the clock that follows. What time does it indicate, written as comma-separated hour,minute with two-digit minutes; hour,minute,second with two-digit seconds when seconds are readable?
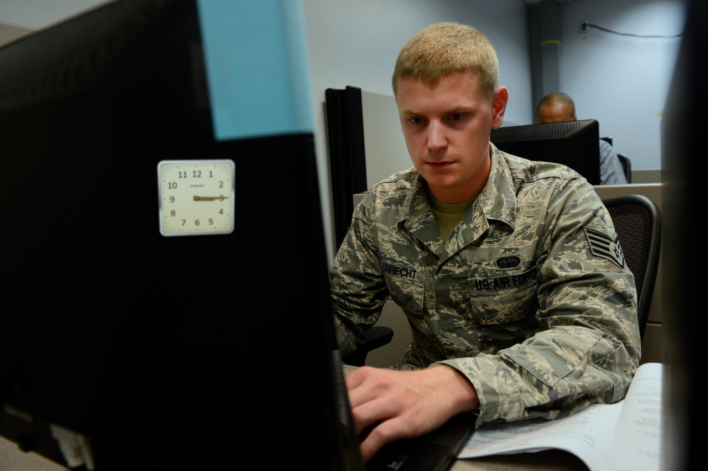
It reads 3,15
